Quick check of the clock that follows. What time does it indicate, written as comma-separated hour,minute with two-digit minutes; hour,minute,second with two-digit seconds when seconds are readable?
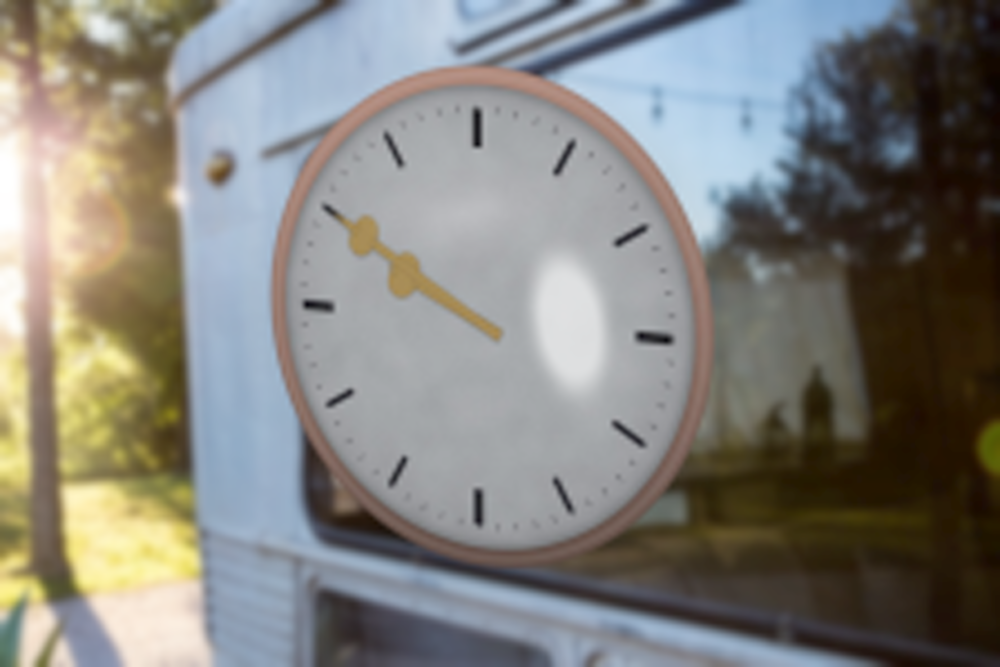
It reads 9,50
